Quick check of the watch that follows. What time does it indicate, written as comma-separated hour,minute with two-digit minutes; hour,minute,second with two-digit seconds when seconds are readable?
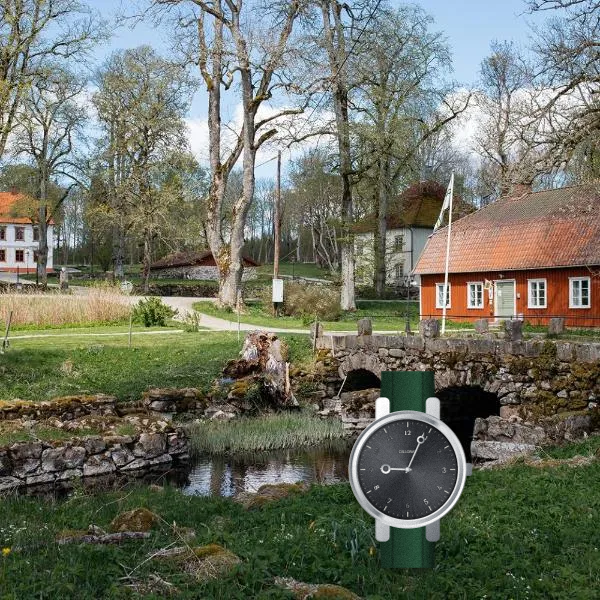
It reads 9,04
